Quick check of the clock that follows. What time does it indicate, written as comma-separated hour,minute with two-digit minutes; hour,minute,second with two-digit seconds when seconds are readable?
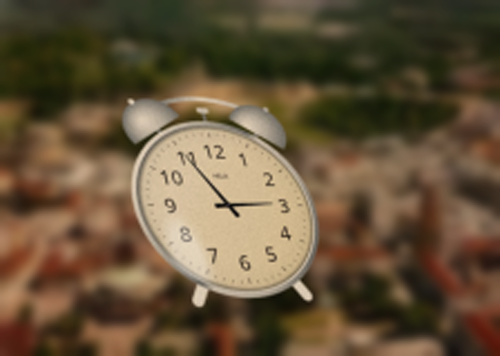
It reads 2,55
